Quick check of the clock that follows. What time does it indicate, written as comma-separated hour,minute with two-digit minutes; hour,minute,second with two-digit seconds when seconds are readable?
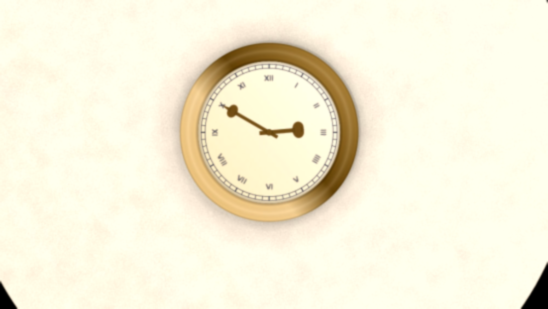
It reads 2,50
